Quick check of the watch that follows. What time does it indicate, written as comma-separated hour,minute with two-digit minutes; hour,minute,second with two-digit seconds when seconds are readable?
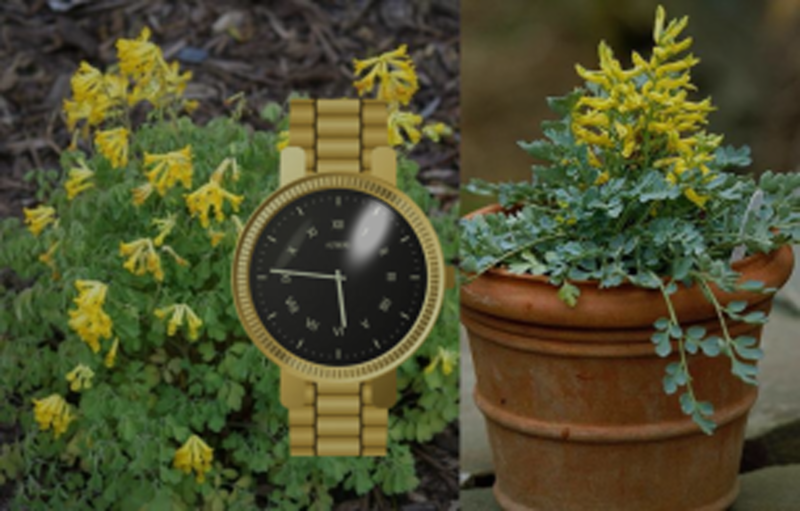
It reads 5,46
